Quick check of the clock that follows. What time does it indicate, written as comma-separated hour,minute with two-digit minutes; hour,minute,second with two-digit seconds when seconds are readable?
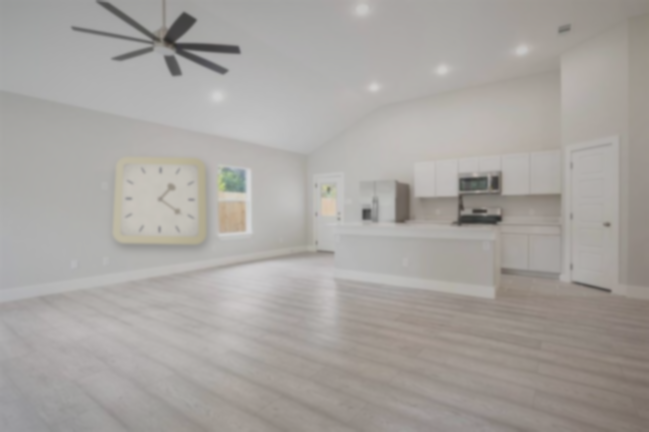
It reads 1,21
